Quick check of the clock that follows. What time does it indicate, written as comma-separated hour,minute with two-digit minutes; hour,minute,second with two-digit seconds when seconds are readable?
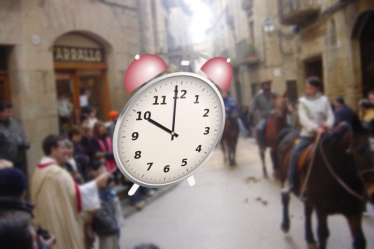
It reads 9,59
